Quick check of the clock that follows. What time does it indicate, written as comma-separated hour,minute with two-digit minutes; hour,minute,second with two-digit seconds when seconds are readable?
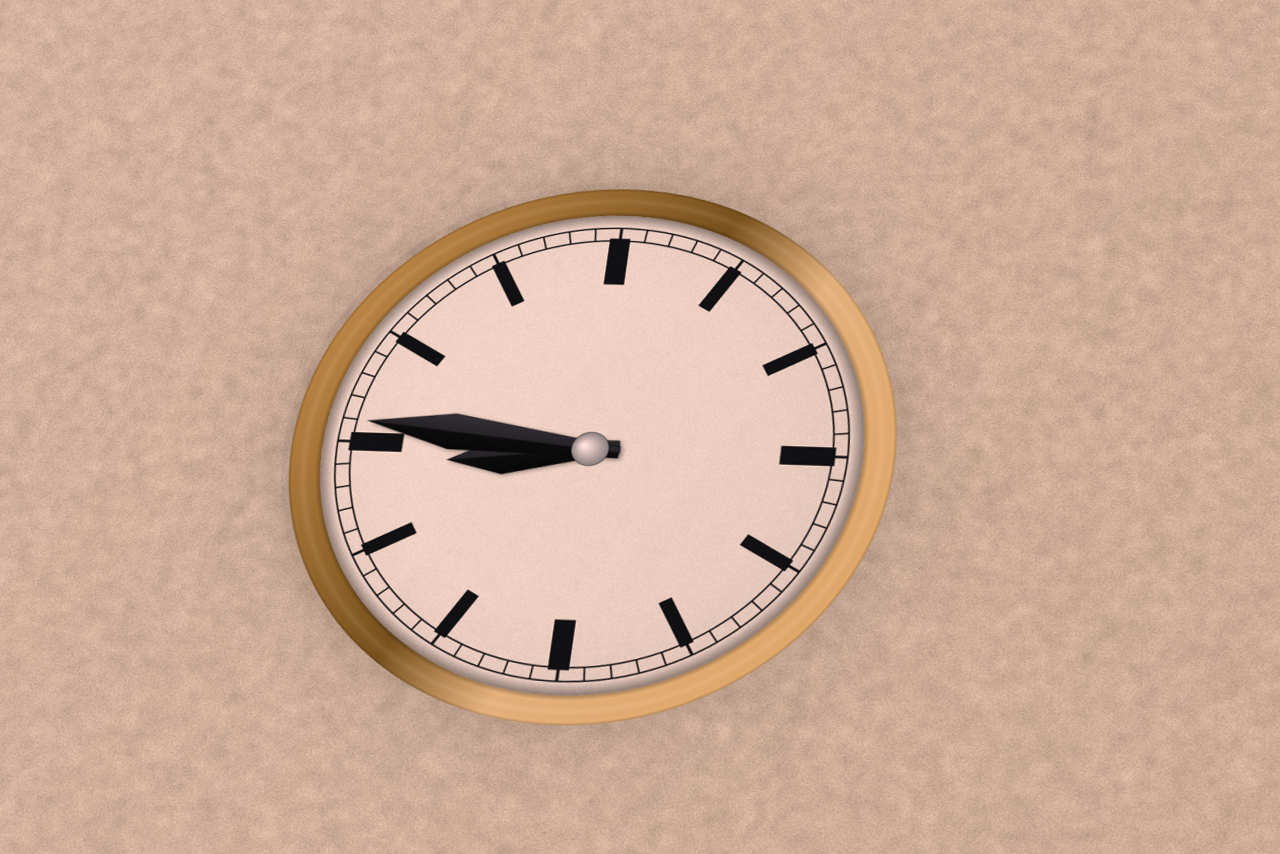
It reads 8,46
